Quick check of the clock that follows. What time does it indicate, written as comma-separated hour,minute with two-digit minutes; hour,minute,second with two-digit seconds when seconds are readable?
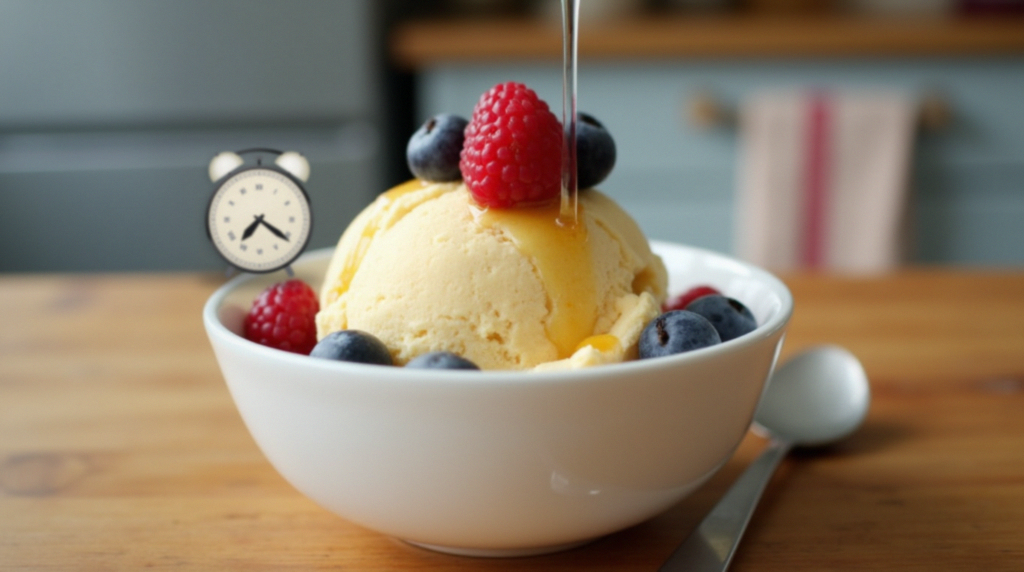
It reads 7,21
